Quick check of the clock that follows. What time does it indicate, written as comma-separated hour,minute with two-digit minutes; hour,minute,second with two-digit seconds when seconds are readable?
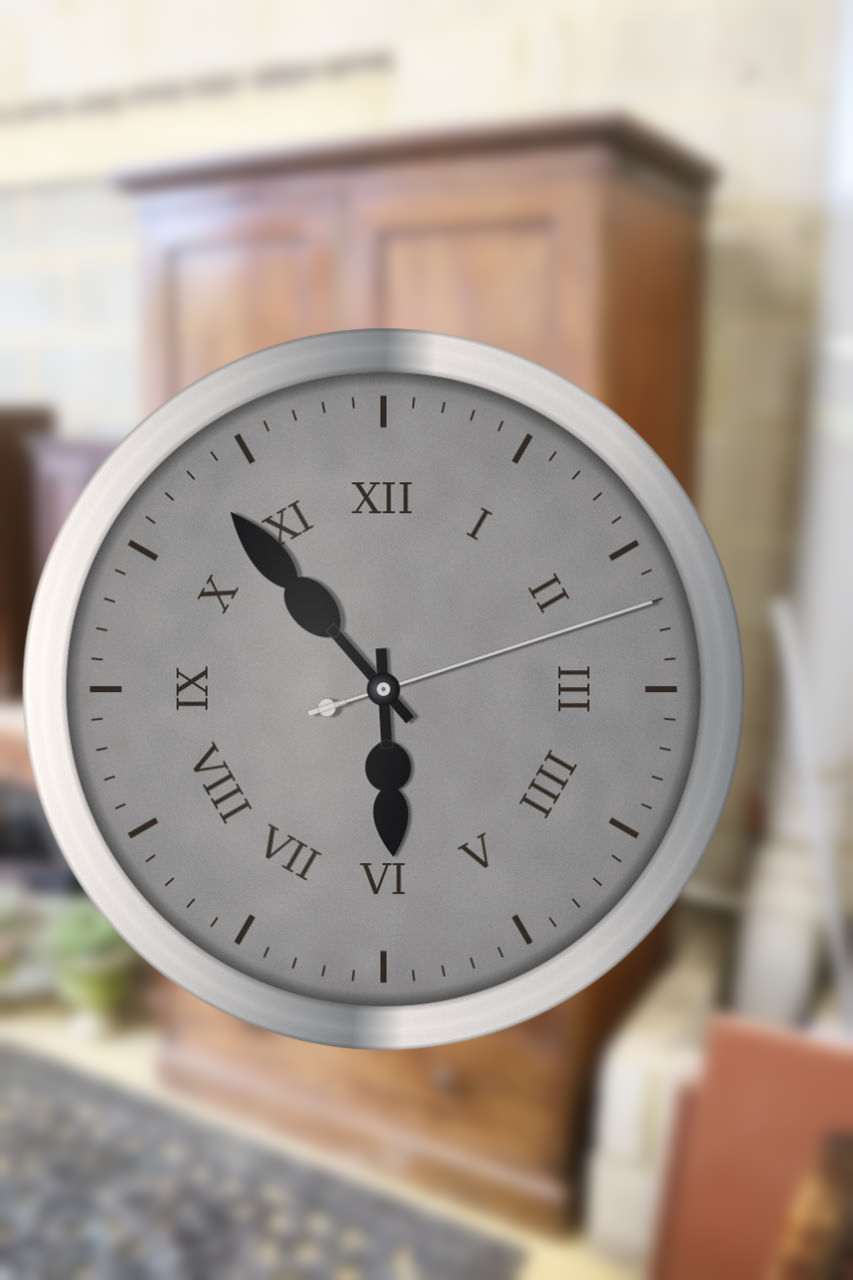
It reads 5,53,12
